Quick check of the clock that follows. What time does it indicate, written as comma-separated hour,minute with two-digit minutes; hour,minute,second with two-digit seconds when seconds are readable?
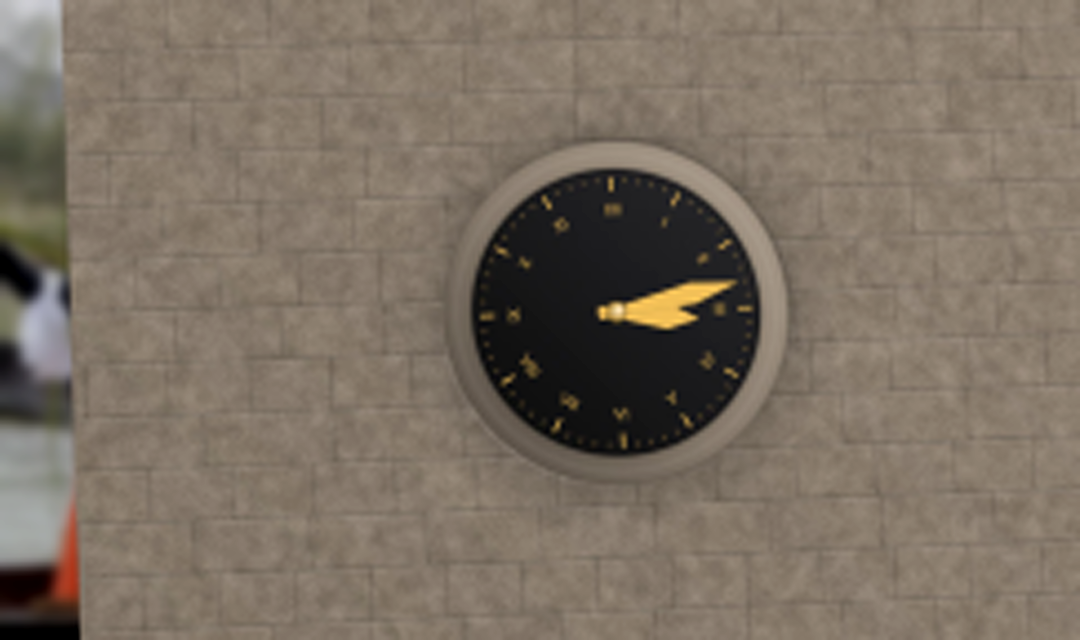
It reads 3,13
